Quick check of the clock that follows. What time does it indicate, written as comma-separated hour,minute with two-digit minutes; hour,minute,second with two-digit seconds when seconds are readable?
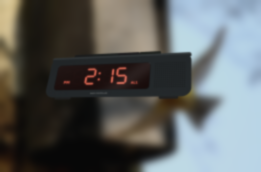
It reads 2,15
